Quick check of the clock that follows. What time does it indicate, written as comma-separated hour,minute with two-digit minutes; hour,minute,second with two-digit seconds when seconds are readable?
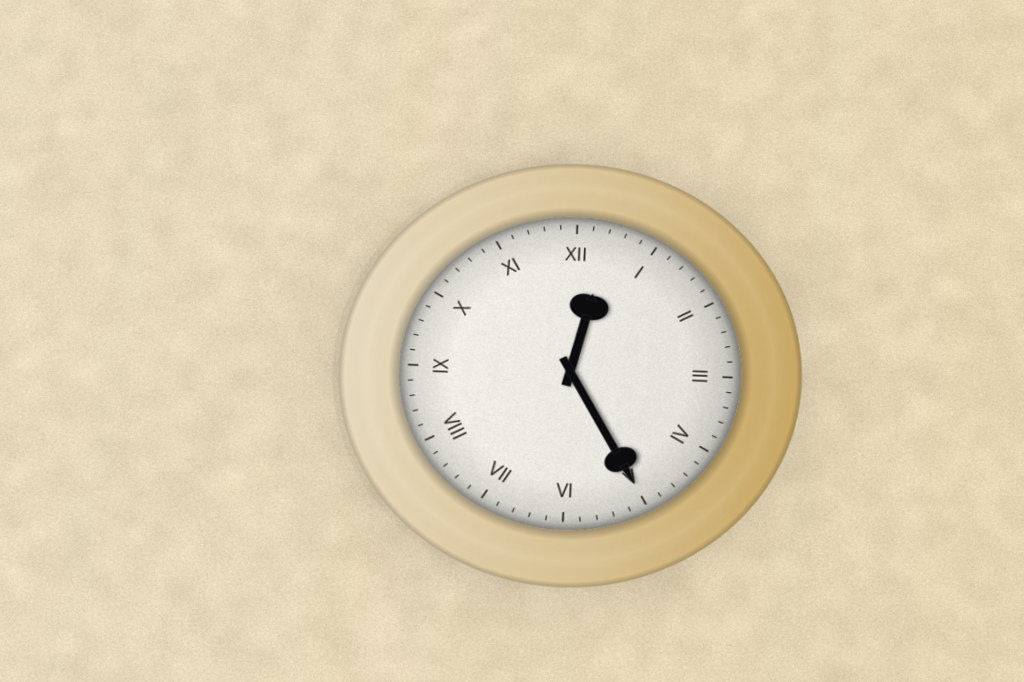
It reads 12,25
